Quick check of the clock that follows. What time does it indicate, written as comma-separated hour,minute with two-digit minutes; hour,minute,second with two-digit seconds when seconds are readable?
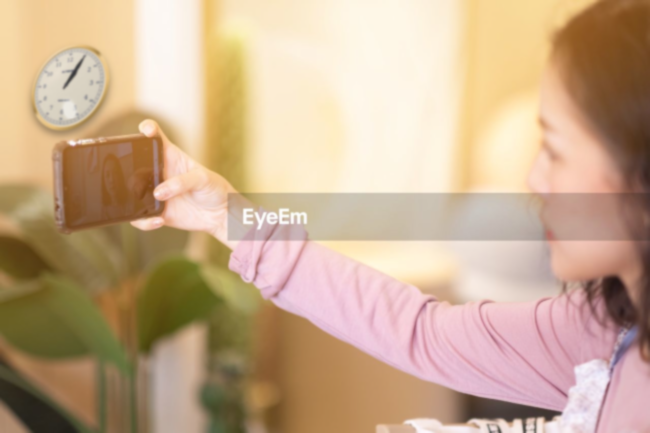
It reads 1,05
